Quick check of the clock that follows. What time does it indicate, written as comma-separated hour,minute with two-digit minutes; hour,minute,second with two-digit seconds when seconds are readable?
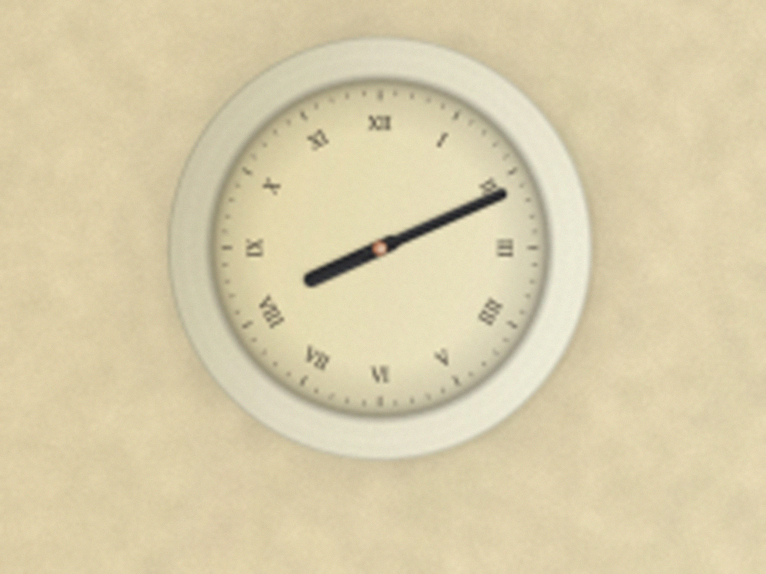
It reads 8,11
